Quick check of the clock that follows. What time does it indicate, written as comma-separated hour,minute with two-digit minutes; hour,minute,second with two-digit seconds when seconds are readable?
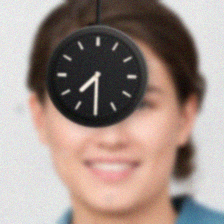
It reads 7,30
